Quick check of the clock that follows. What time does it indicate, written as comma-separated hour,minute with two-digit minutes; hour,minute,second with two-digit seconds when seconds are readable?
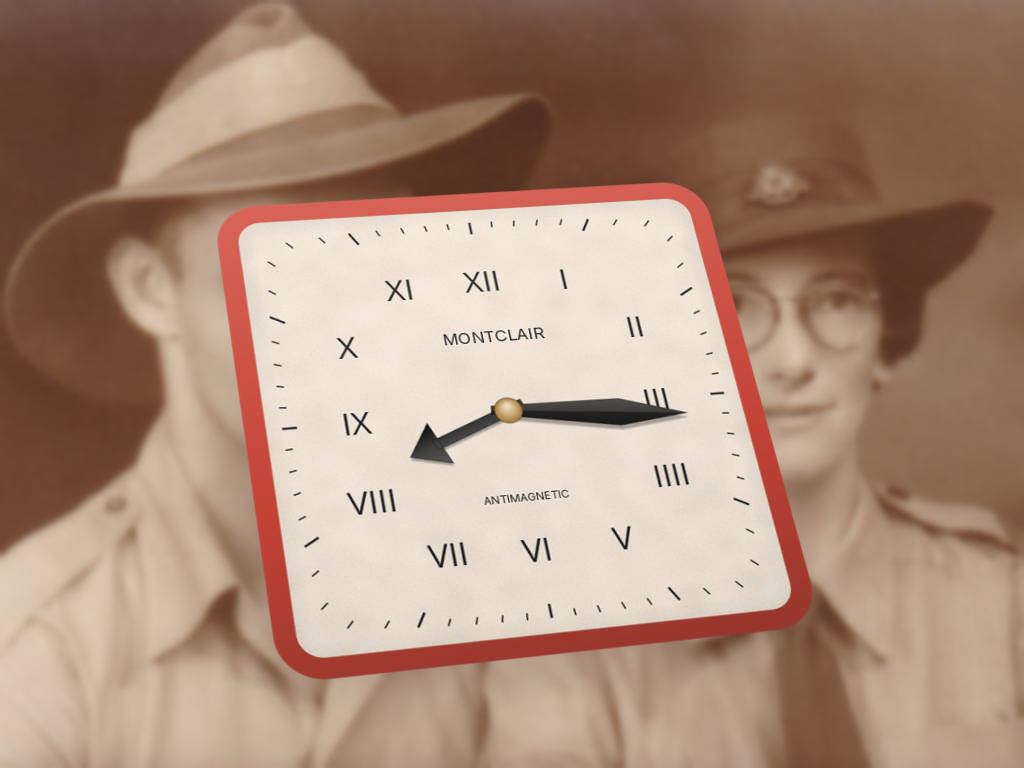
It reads 8,16
